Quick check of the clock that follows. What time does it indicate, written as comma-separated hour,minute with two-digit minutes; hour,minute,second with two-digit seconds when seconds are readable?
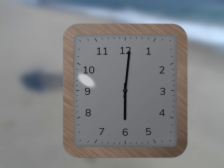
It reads 6,01
